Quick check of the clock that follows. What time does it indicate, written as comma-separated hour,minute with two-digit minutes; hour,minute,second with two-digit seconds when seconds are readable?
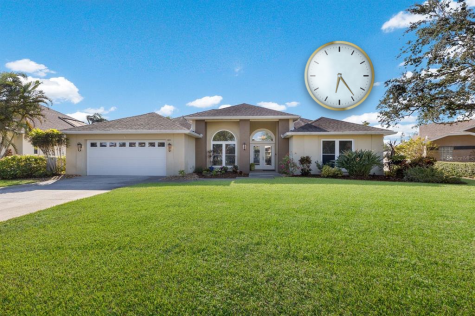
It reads 6,24
